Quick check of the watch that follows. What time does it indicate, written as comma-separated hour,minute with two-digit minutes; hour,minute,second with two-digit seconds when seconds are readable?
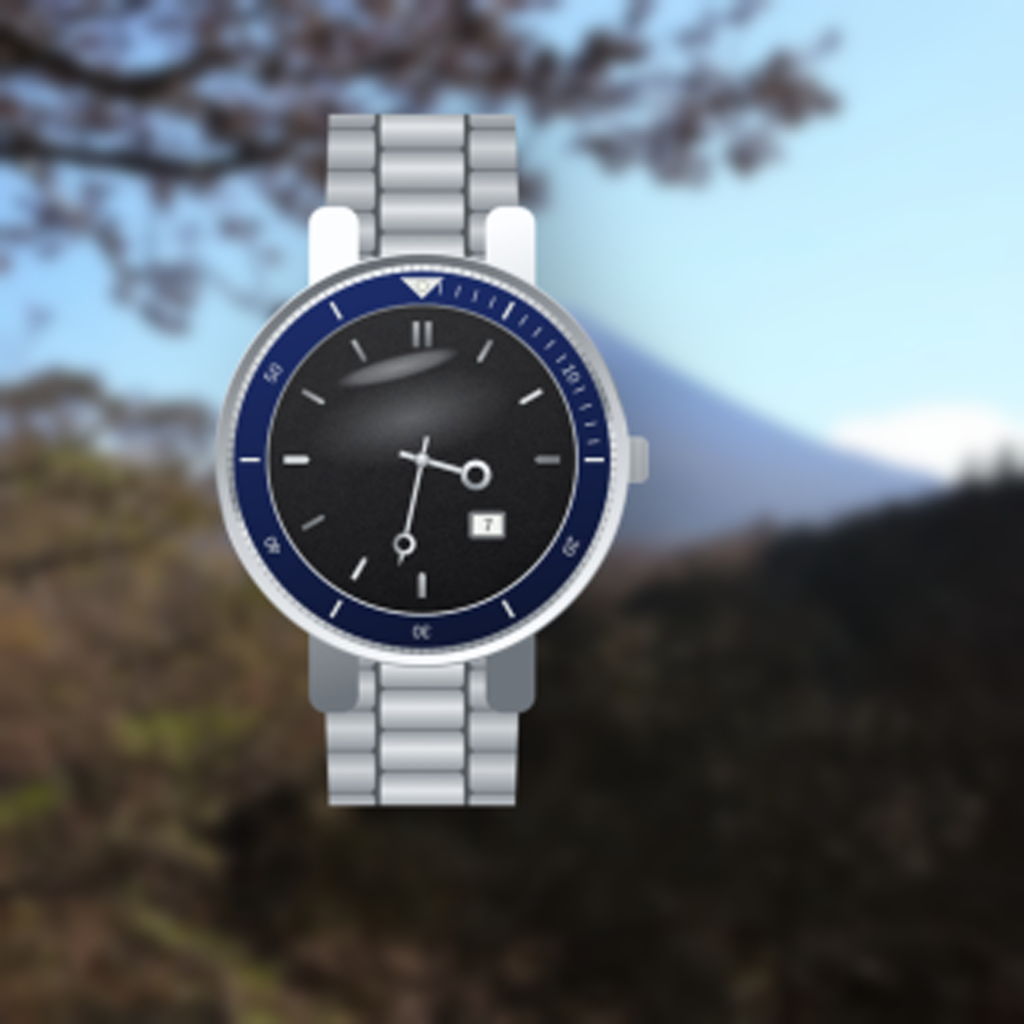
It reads 3,32
